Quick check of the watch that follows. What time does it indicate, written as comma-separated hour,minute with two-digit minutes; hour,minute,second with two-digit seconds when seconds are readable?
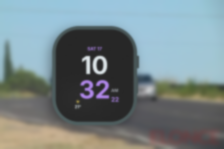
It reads 10,32
